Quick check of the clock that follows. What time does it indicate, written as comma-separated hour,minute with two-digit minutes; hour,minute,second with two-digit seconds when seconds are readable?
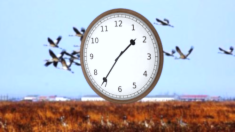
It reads 1,36
